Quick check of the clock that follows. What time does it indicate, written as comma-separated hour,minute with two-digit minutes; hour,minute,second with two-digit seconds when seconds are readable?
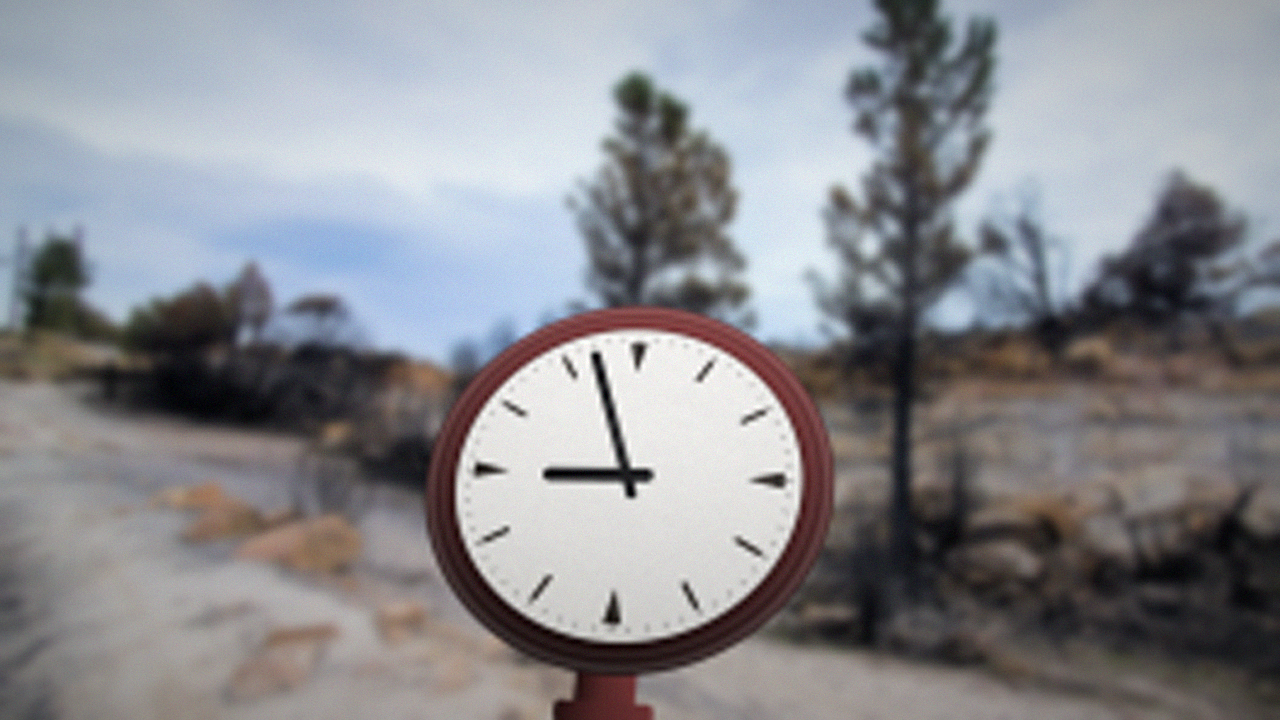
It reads 8,57
